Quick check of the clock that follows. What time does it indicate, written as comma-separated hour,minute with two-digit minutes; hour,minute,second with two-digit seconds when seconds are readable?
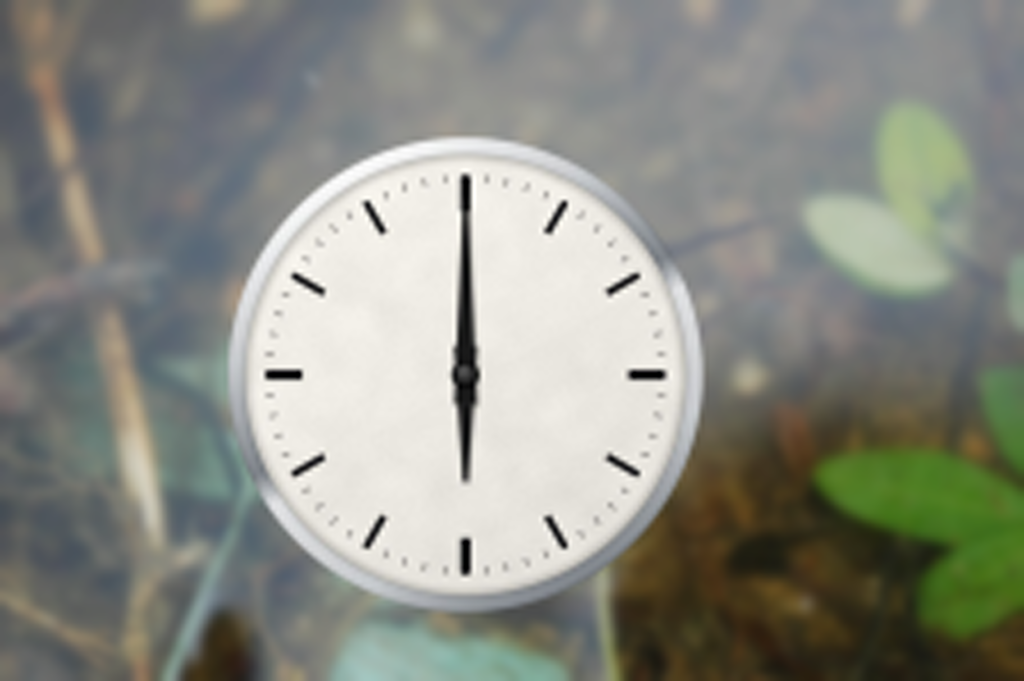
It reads 6,00
